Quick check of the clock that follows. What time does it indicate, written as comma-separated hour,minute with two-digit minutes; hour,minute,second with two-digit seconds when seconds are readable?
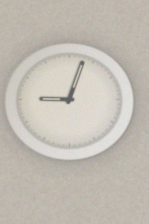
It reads 9,03
